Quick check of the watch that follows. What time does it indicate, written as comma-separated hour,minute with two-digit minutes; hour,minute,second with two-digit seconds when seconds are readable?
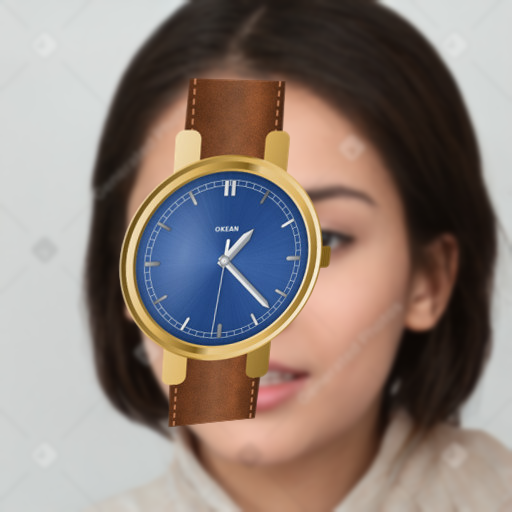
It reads 1,22,31
